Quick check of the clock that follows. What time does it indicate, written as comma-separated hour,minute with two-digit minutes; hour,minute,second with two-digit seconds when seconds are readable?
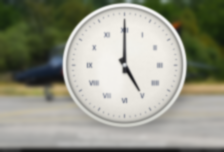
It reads 5,00
